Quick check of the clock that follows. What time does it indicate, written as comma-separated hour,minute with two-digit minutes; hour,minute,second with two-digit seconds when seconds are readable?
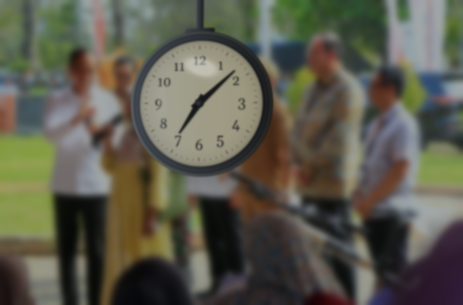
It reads 7,08
